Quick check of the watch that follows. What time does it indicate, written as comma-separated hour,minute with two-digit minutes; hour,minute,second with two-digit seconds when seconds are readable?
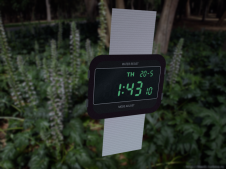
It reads 1,43,10
